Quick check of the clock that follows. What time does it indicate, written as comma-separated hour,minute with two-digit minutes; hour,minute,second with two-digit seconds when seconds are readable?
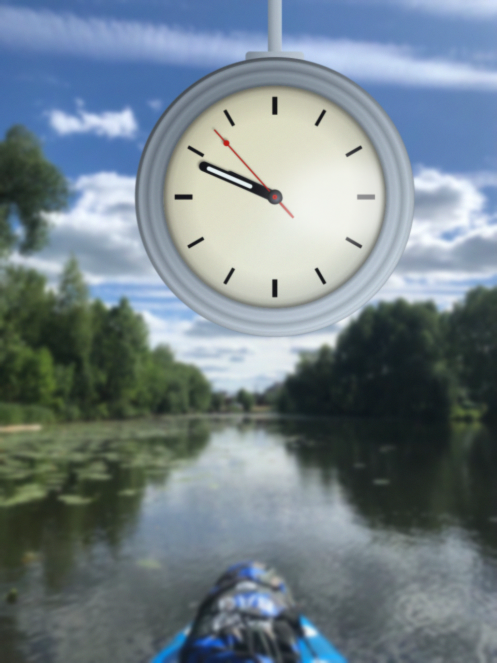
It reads 9,48,53
